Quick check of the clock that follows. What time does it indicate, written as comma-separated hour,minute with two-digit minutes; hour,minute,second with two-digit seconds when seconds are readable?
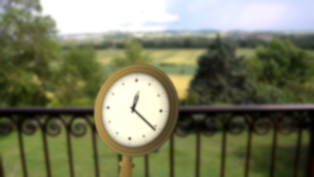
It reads 12,21
